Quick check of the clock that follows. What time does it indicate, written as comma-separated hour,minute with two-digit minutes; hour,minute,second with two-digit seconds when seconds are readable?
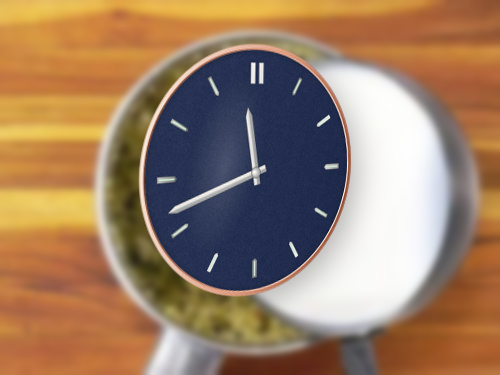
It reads 11,42
